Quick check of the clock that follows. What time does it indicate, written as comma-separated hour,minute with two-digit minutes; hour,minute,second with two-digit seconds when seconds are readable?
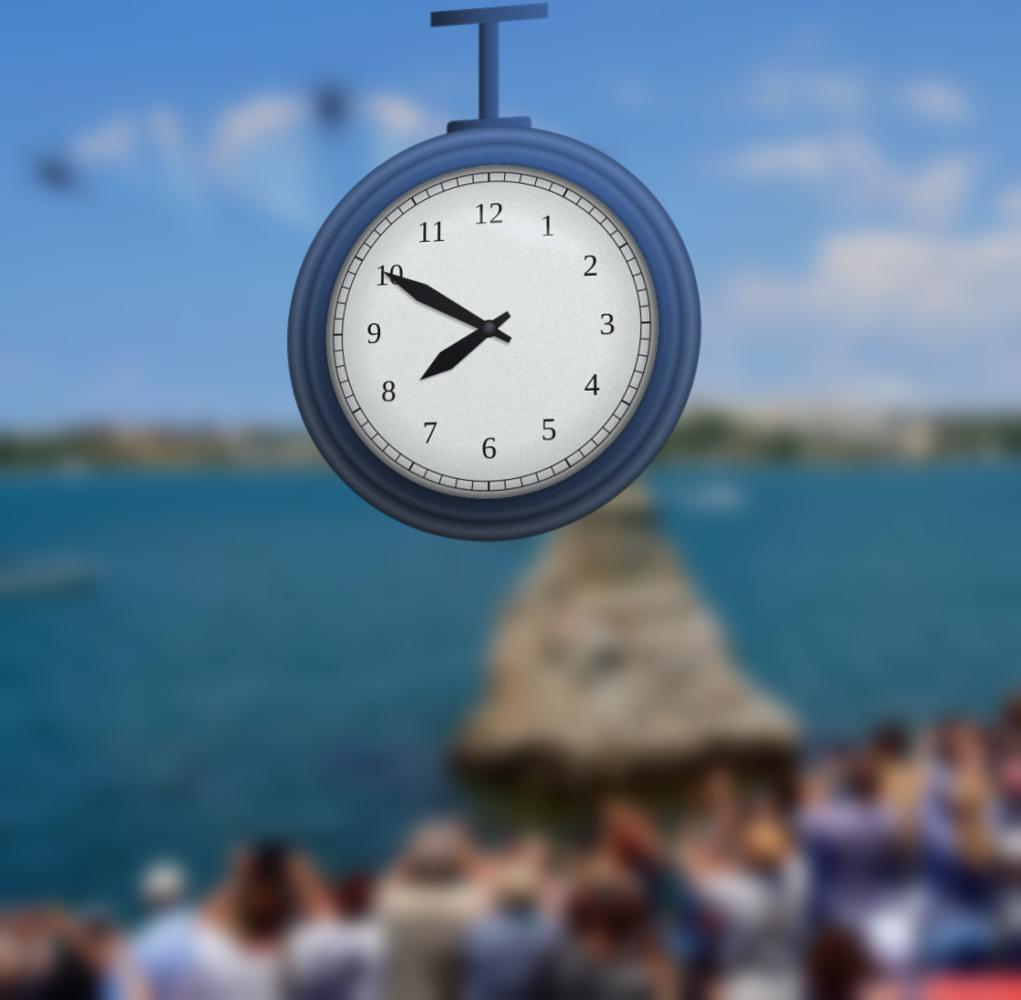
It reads 7,50
